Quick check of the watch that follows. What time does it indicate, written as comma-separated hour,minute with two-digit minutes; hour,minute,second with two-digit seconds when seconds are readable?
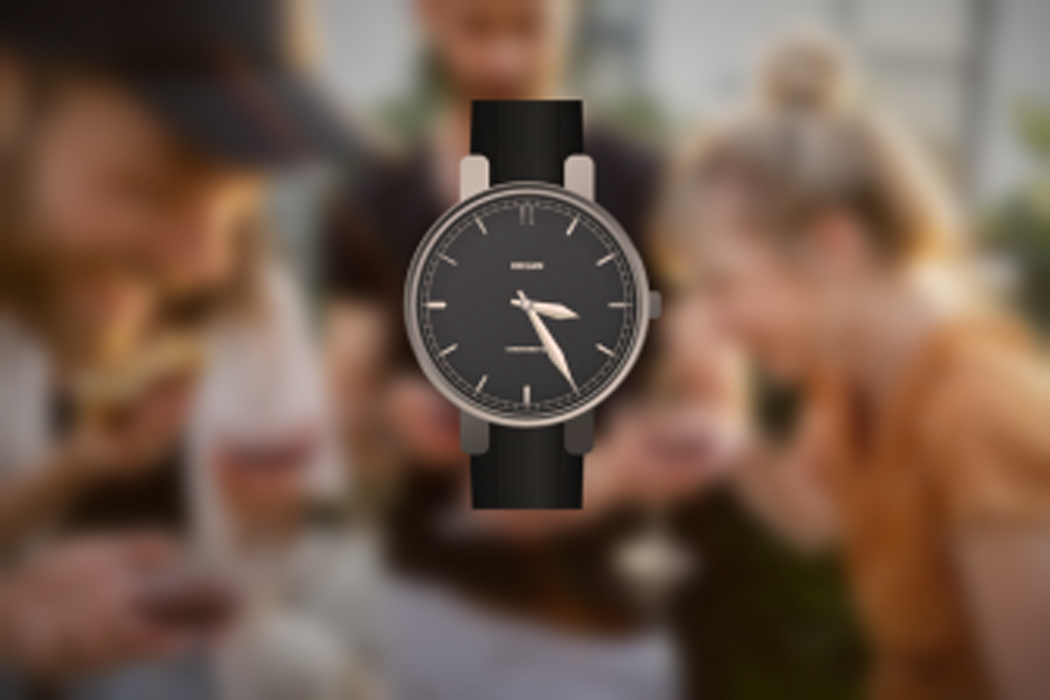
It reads 3,25
